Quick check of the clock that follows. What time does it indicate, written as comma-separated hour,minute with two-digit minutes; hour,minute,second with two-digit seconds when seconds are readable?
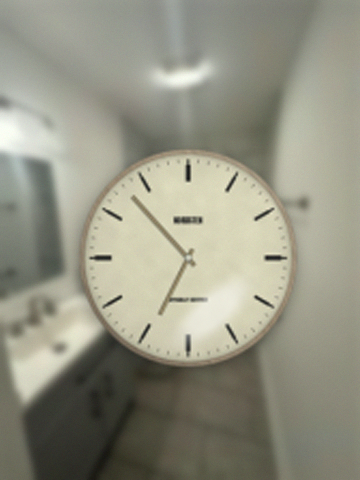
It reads 6,53
